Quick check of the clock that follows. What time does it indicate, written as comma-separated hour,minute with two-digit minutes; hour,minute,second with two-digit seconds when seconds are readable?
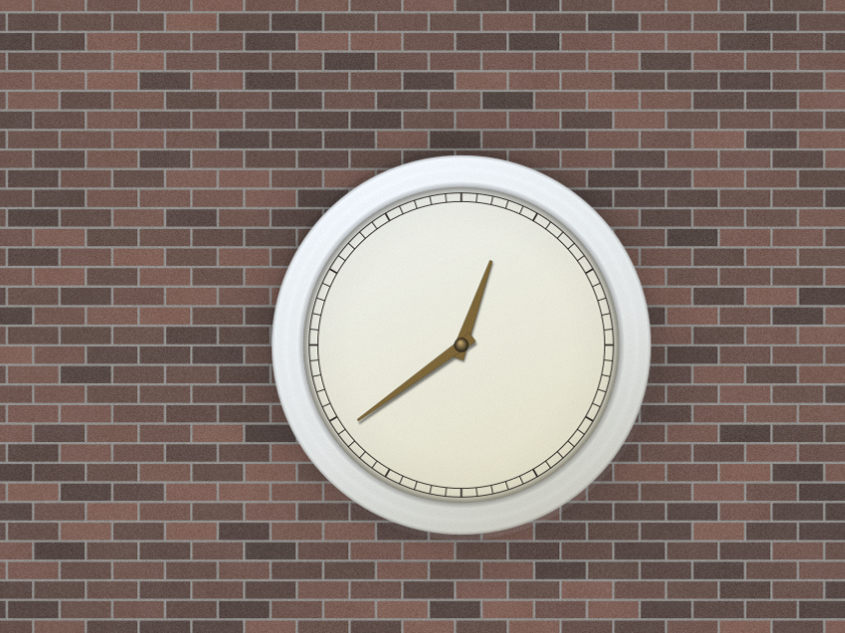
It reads 12,39
